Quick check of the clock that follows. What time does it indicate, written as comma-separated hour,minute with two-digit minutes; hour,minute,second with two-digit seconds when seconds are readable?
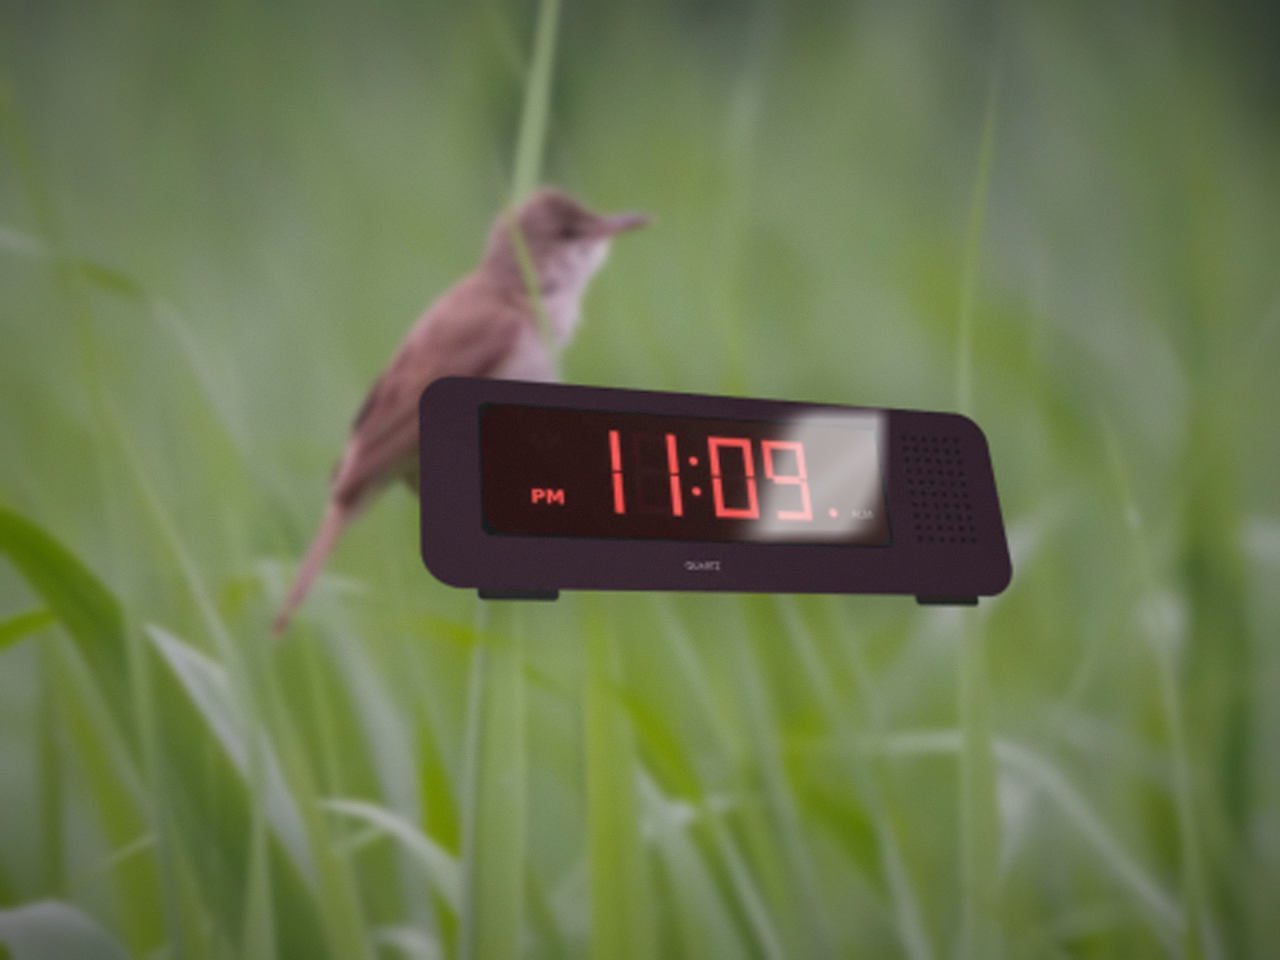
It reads 11,09
